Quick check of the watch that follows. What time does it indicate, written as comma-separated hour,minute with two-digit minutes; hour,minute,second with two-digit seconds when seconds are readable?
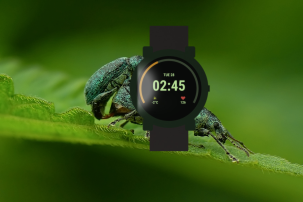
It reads 2,45
